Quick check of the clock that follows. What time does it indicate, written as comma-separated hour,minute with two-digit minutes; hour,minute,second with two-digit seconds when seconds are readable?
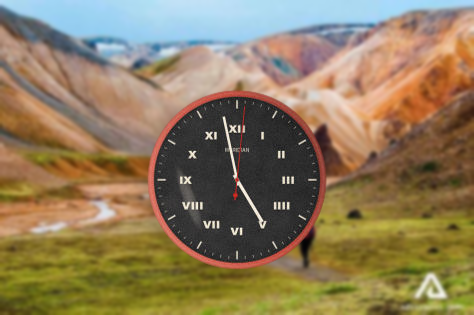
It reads 4,58,01
